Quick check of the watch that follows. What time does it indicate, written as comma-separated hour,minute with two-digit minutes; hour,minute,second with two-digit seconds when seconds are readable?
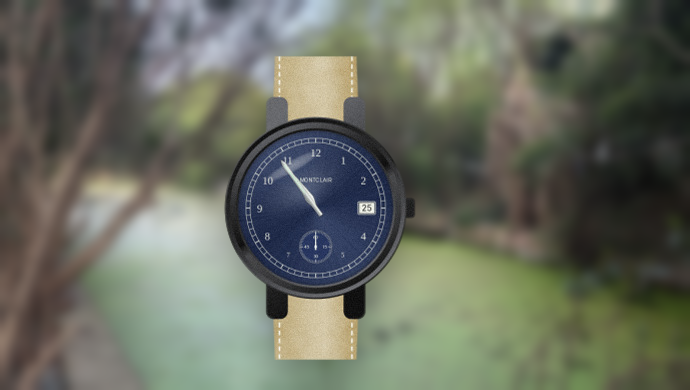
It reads 10,54
